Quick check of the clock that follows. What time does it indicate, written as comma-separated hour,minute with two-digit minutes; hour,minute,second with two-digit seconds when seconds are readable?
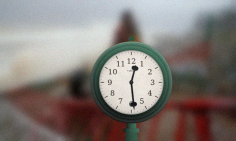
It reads 12,29
